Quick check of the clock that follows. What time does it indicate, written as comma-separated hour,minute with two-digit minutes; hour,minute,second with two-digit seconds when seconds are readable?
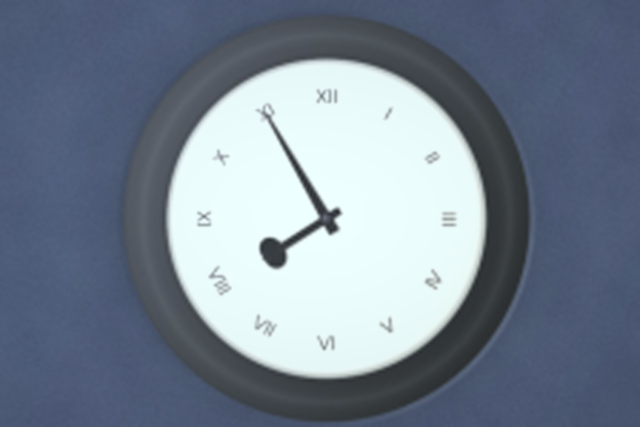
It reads 7,55
